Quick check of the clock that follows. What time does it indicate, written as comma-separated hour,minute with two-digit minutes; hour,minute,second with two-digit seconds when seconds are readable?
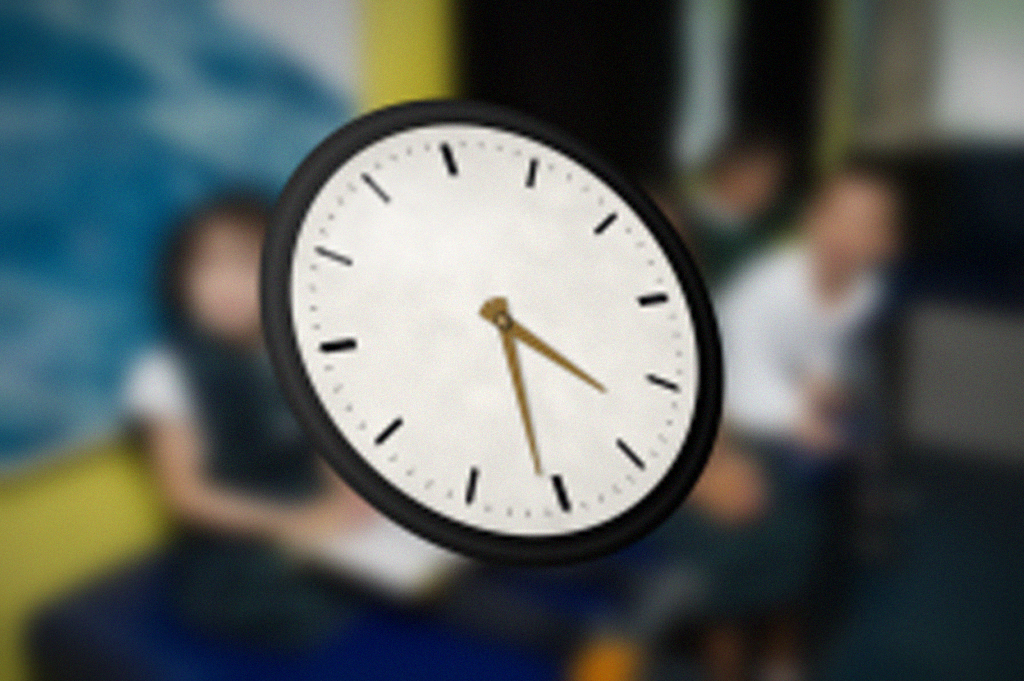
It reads 4,31
